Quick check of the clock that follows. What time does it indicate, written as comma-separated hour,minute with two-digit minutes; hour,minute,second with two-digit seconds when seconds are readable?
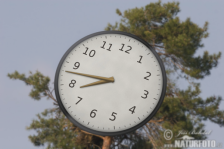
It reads 7,43
